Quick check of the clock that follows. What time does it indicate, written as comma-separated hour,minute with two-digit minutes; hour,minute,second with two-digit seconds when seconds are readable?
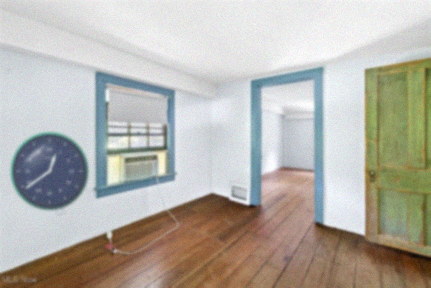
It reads 12,39
